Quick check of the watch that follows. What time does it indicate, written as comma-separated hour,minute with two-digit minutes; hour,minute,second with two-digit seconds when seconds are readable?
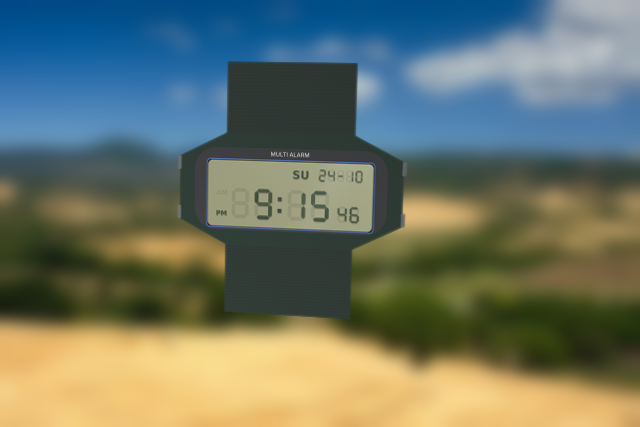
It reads 9,15,46
